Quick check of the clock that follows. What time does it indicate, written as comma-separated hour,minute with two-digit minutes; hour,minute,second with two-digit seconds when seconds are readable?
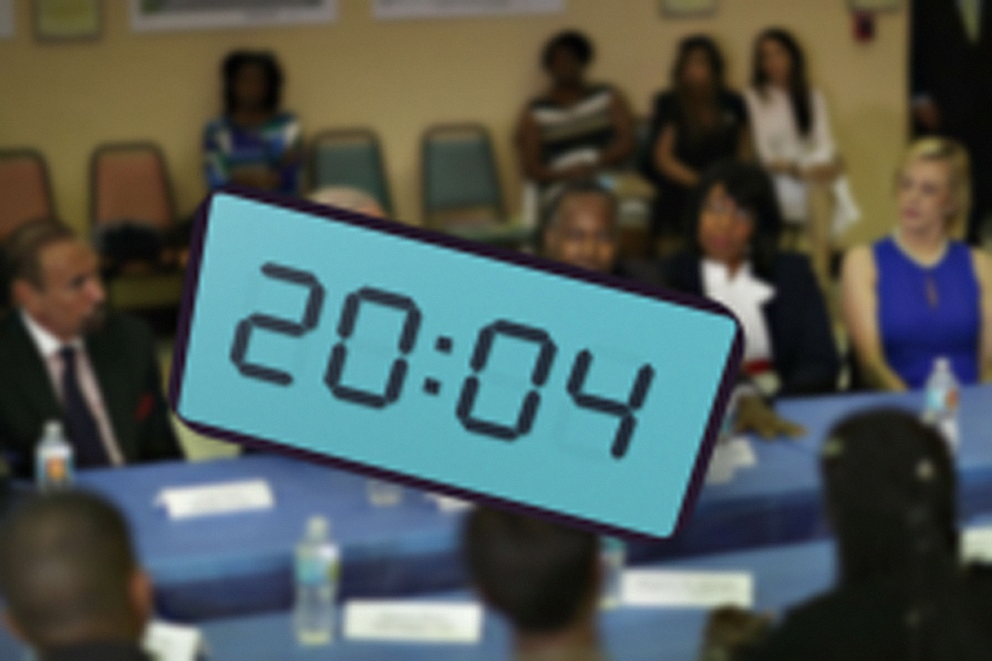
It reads 20,04
